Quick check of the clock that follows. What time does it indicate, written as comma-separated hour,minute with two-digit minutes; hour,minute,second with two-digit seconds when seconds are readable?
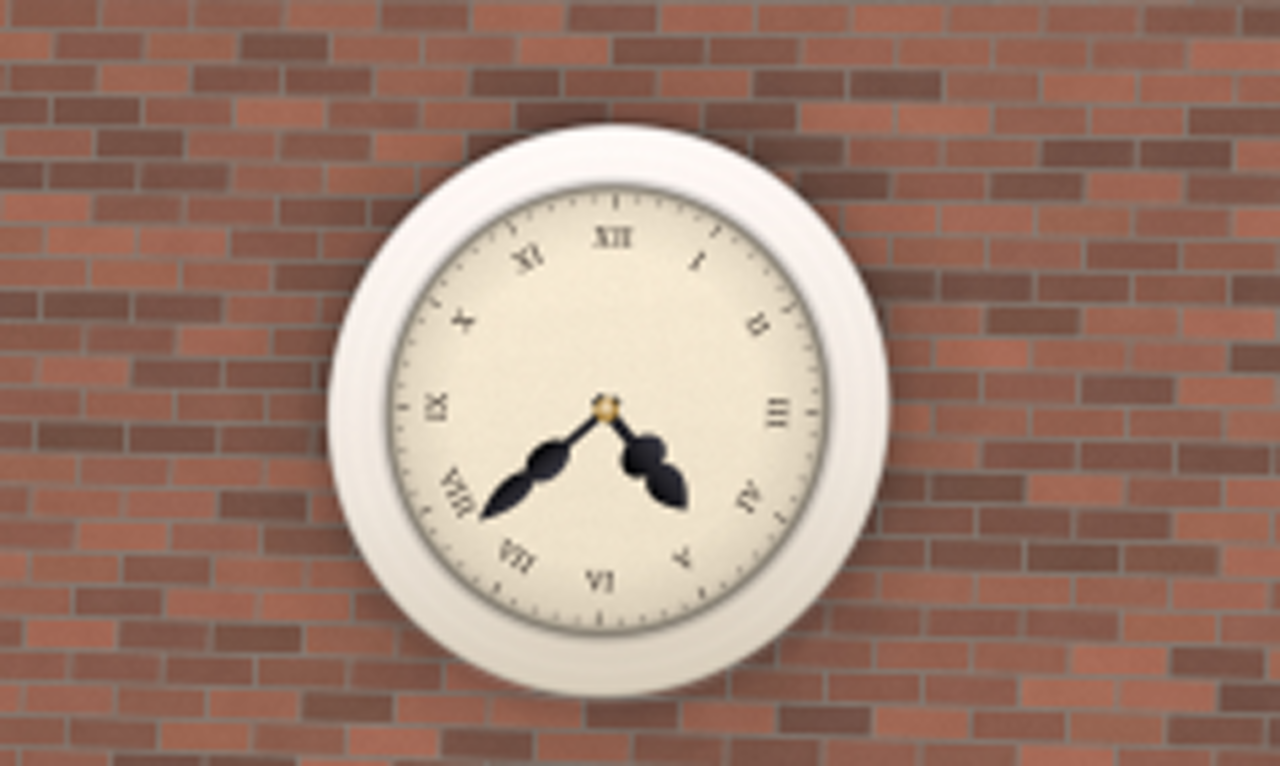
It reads 4,38
